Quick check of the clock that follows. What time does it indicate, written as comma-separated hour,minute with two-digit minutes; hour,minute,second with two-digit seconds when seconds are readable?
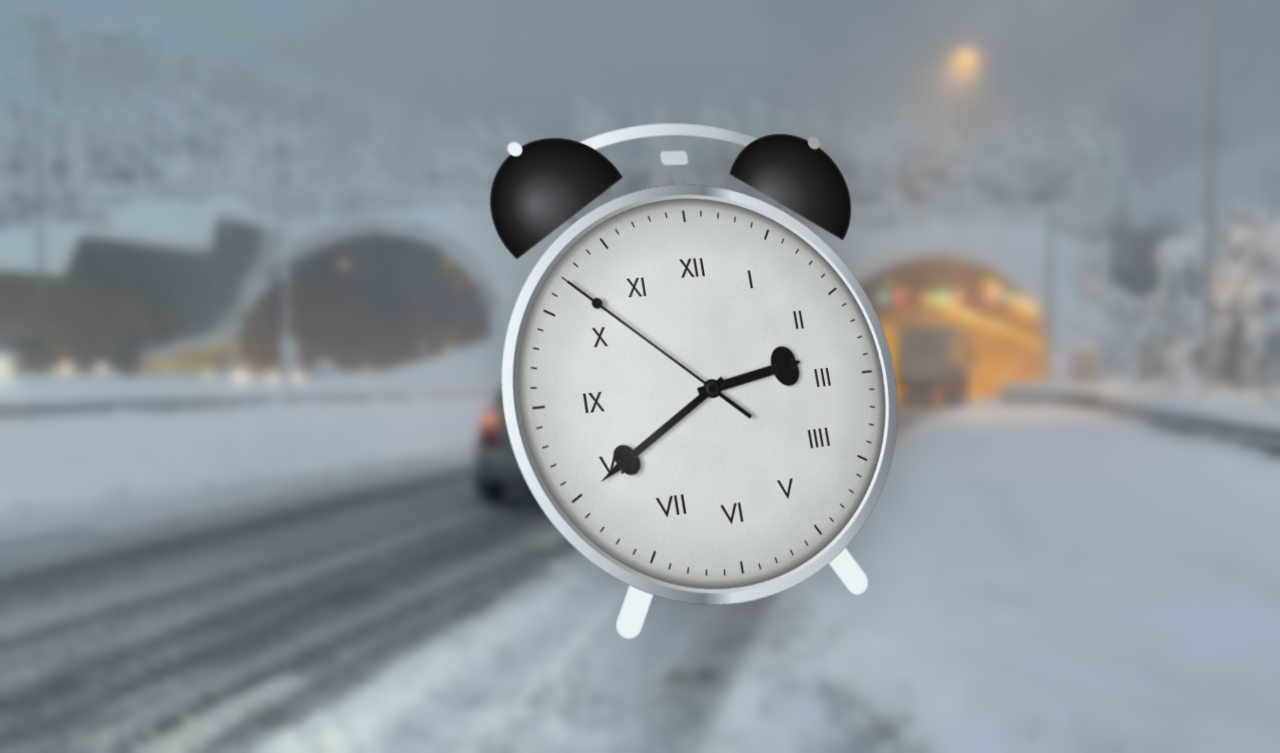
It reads 2,39,52
